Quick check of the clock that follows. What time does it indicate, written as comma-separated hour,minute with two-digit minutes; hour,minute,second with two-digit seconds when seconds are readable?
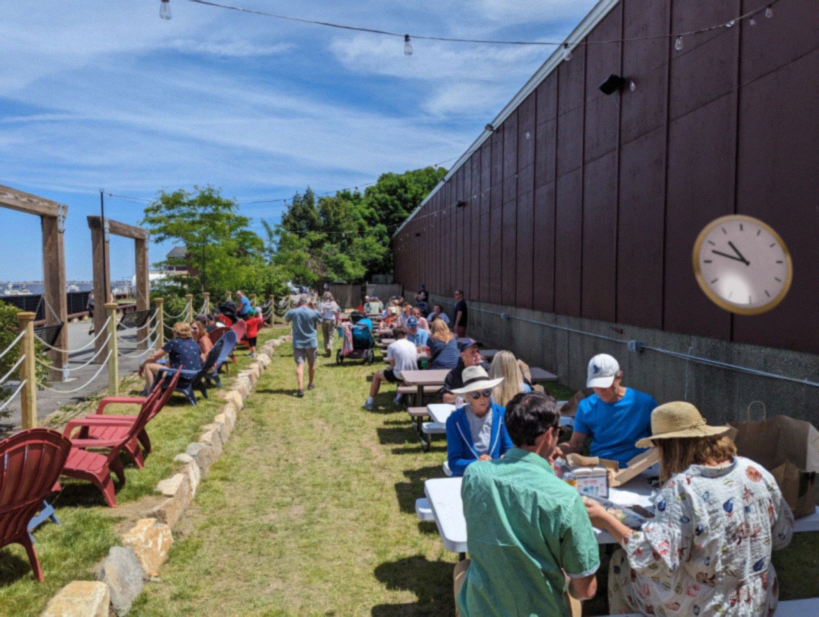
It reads 10,48
